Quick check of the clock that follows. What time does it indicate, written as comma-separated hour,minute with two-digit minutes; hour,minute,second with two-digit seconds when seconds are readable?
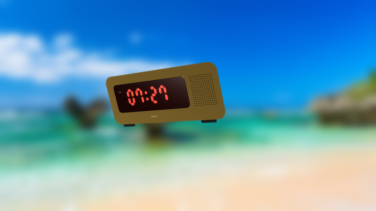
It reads 7,27
